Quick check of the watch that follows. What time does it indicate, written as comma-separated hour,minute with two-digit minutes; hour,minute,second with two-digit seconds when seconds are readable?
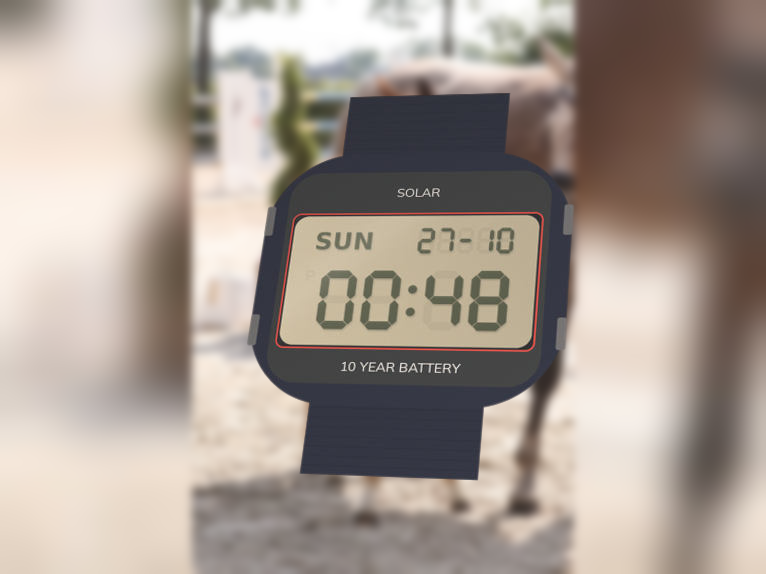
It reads 0,48
